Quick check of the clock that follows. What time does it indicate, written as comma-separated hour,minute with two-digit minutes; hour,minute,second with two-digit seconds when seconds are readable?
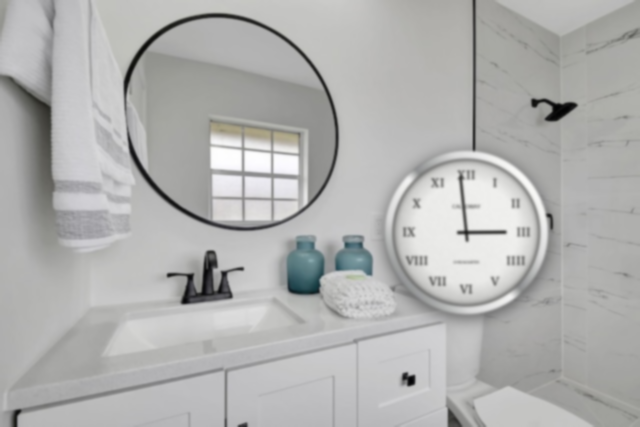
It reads 2,59
